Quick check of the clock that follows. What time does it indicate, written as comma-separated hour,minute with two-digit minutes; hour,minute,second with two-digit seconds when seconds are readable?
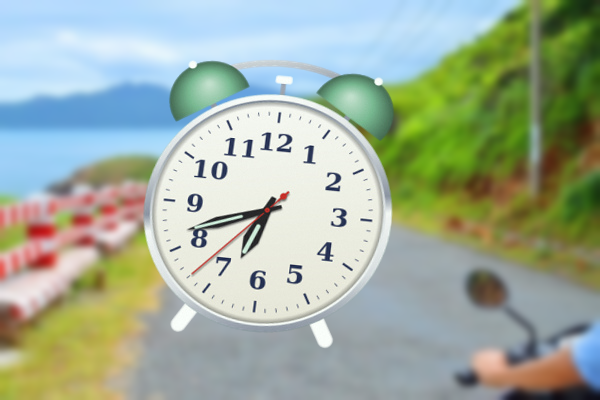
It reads 6,41,37
